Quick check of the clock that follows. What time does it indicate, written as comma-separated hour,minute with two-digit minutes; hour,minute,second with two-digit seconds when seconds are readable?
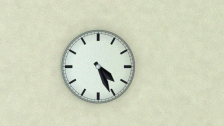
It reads 4,26
